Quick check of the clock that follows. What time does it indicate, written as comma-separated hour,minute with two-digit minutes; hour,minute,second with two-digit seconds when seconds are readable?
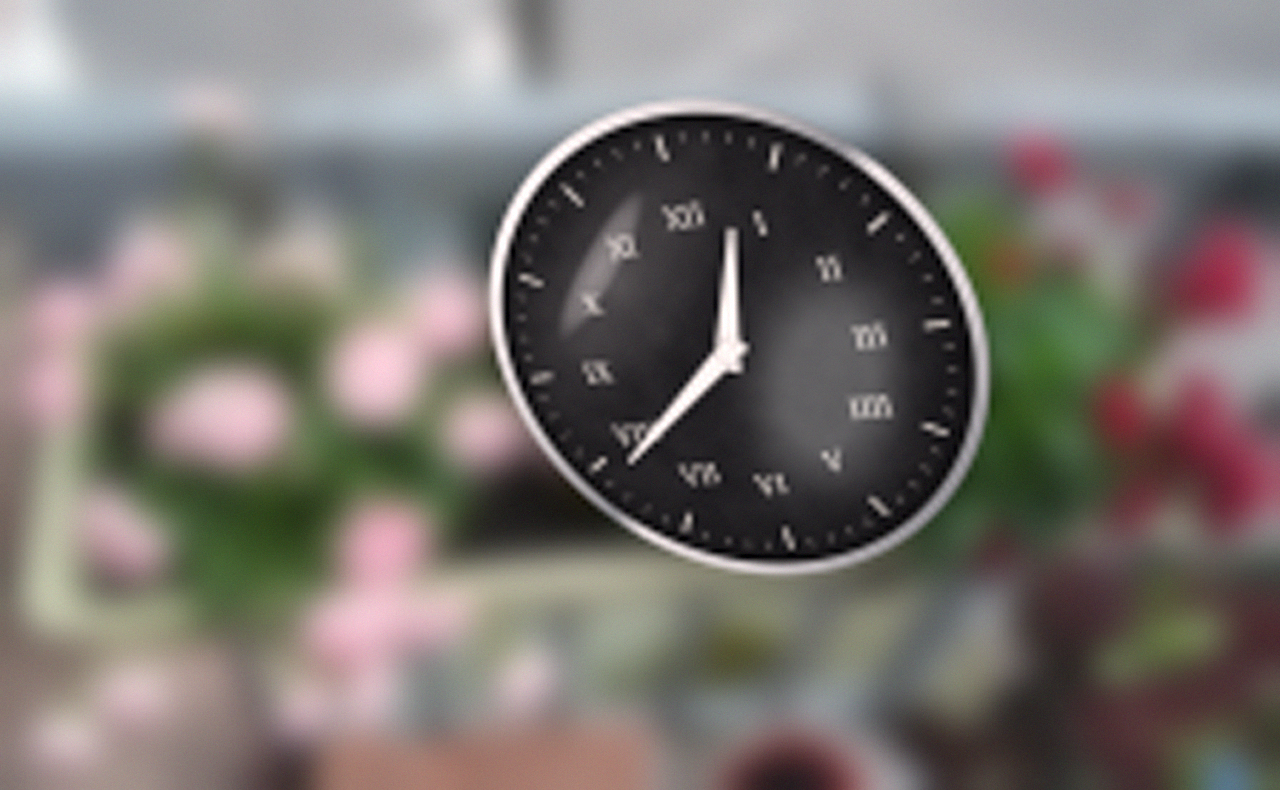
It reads 12,39
